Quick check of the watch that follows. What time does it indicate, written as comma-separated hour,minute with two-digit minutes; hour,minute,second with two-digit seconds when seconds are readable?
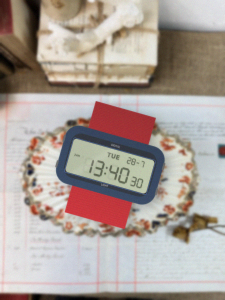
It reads 13,40,30
